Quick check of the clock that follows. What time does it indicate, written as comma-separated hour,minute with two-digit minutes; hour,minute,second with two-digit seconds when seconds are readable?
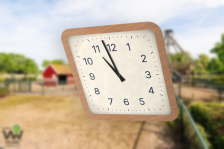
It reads 10,58
